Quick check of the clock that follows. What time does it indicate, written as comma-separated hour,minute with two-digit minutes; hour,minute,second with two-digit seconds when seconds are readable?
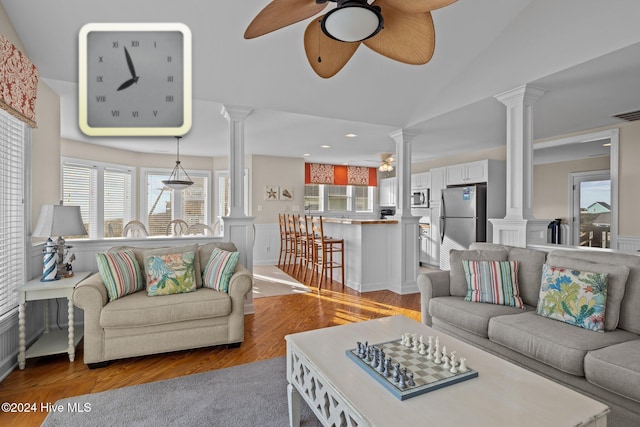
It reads 7,57
